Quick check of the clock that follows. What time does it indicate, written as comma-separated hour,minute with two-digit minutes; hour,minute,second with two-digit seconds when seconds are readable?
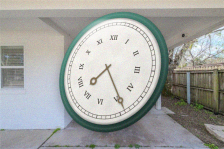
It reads 7,24
